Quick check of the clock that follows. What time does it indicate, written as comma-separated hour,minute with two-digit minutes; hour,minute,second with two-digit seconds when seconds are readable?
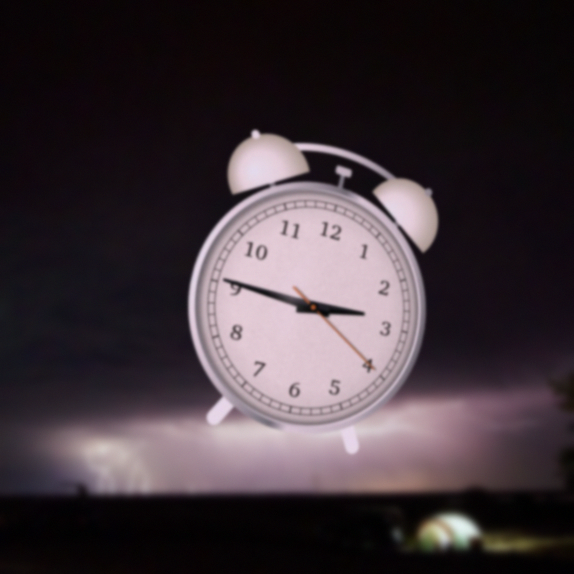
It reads 2,45,20
